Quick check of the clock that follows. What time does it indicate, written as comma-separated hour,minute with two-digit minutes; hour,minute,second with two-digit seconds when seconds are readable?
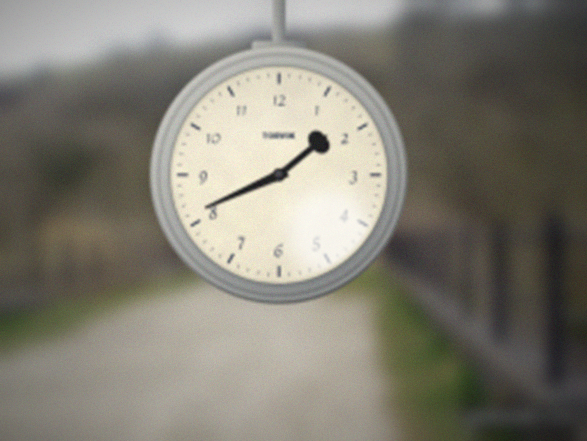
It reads 1,41
